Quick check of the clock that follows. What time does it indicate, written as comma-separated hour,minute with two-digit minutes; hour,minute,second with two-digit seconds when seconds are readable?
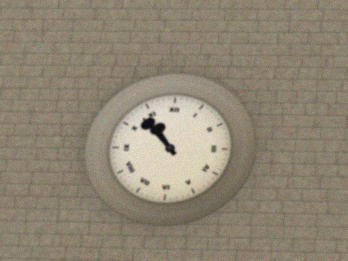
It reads 10,53
